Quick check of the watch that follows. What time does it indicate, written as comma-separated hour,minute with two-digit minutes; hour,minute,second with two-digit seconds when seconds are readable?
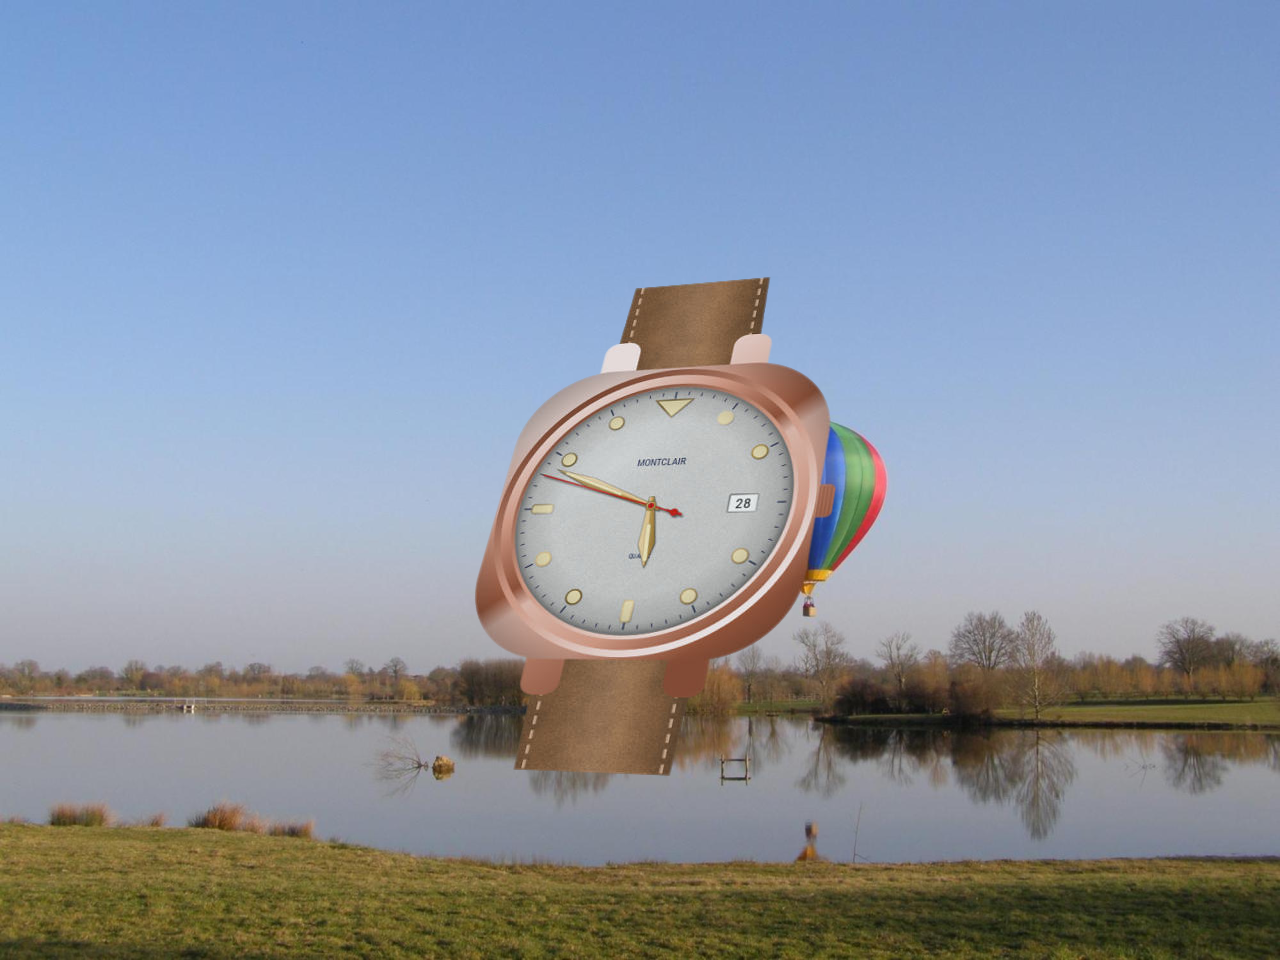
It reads 5,48,48
